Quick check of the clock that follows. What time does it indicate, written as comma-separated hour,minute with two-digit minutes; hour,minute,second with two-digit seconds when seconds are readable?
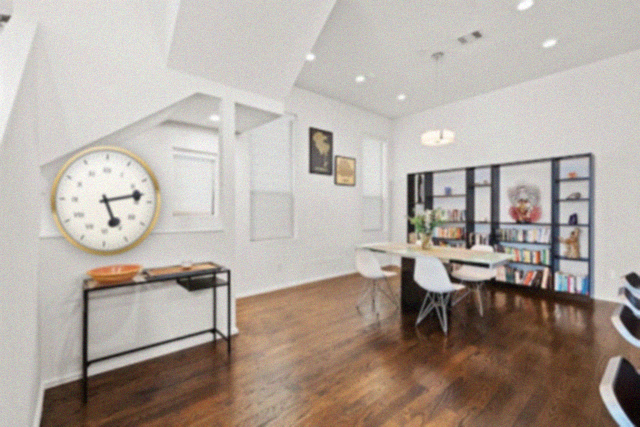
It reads 5,13
